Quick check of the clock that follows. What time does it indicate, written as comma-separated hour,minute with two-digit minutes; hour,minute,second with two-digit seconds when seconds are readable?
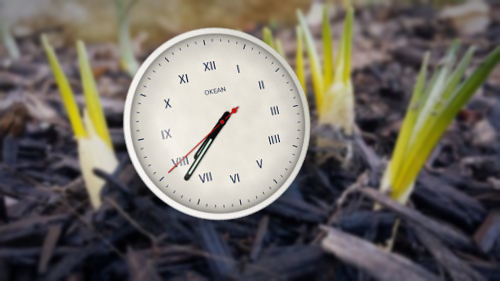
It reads 7,37,40
